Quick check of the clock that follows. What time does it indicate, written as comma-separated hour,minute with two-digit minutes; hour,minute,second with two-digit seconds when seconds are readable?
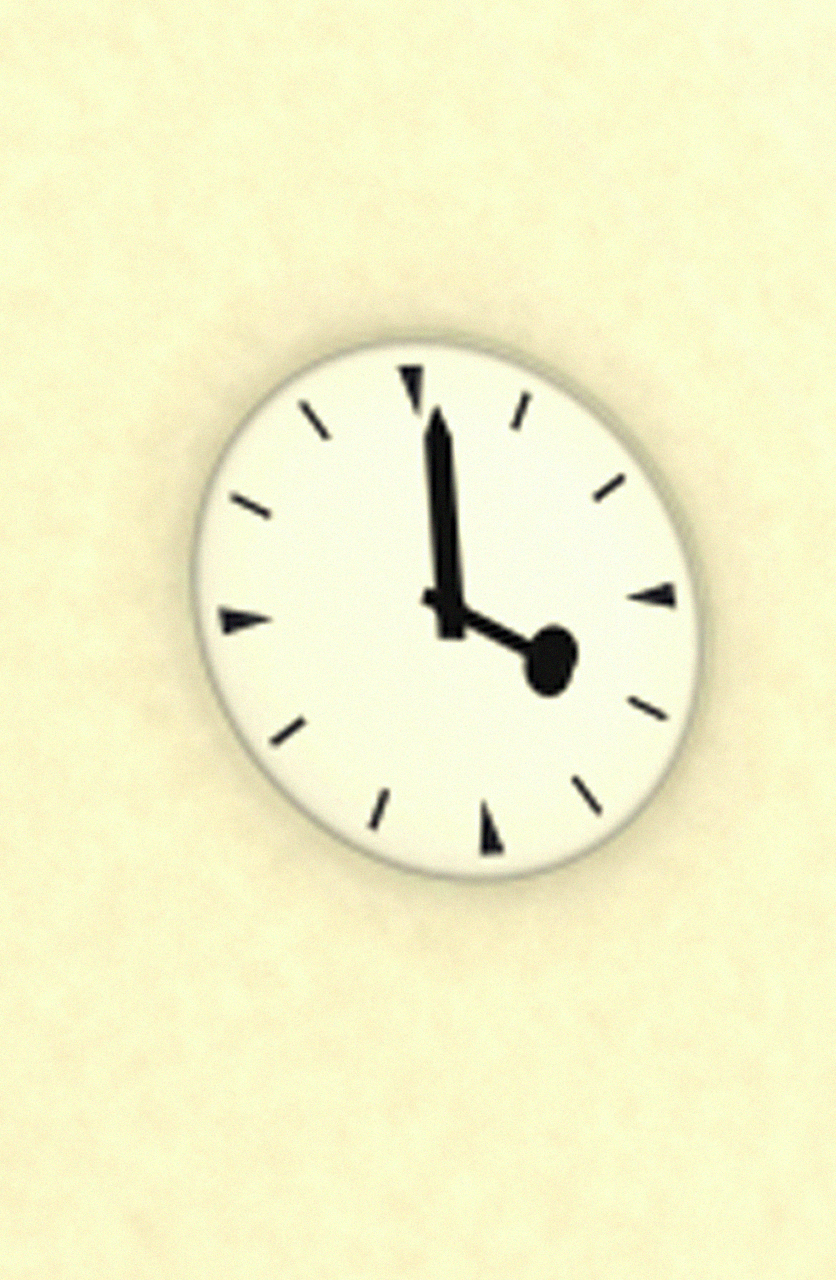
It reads 4,01
